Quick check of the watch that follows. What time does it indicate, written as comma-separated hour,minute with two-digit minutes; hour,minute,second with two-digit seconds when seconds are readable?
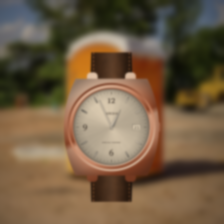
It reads 12,56
